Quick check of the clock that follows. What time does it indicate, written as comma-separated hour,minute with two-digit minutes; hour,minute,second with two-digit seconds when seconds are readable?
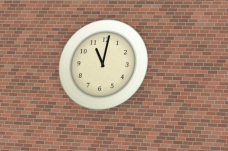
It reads 11,01
